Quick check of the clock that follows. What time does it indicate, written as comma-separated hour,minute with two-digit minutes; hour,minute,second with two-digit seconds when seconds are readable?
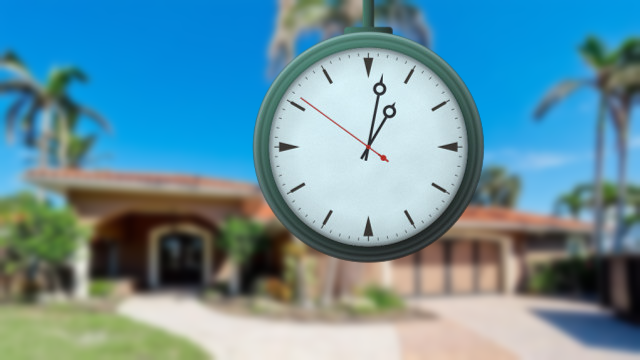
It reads 1,01,51
